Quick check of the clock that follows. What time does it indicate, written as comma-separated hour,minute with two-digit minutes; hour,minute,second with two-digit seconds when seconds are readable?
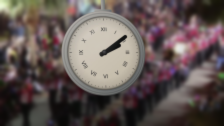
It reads 2,09
